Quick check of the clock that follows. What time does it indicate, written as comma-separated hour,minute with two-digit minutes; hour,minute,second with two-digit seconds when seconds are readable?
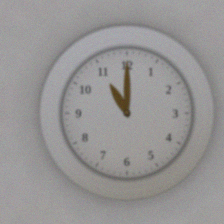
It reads 11,00
